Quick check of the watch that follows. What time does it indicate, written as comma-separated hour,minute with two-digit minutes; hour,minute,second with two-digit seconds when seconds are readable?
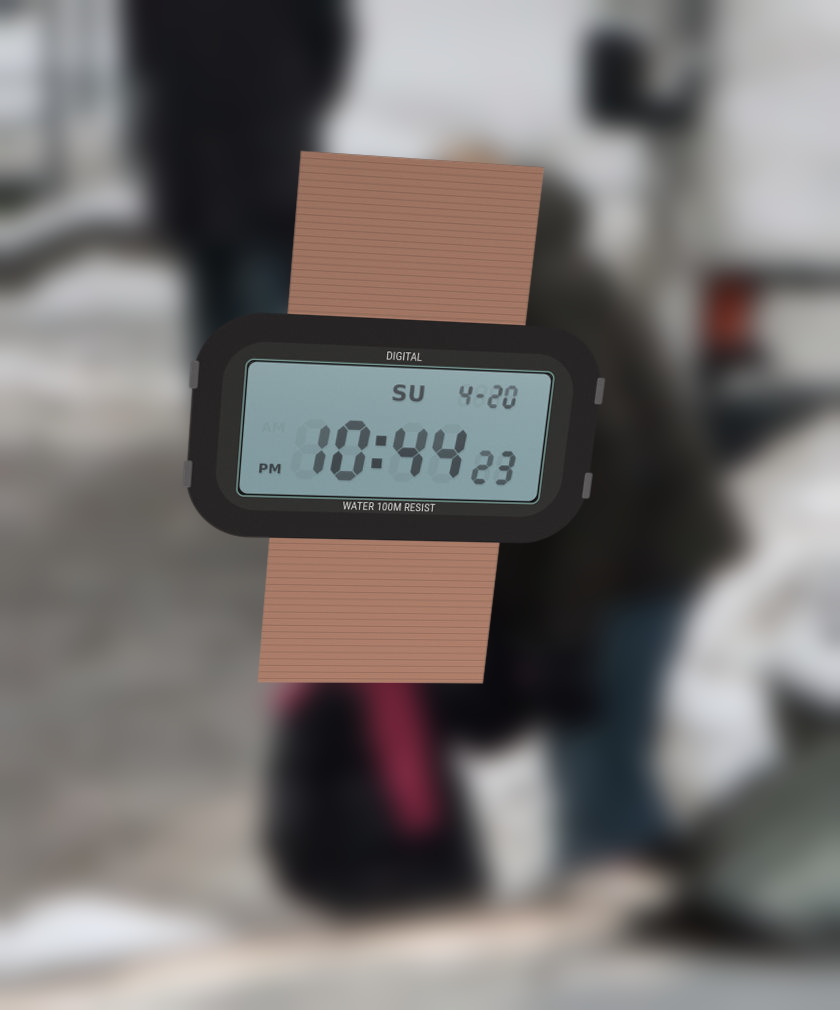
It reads 10,44,23
